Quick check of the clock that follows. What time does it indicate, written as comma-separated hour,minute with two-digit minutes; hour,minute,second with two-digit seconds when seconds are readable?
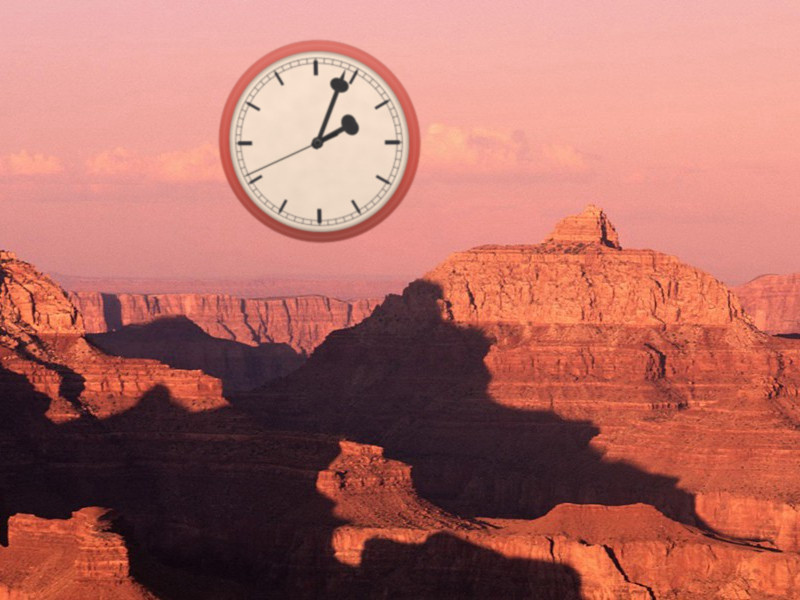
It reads 2,03,41
